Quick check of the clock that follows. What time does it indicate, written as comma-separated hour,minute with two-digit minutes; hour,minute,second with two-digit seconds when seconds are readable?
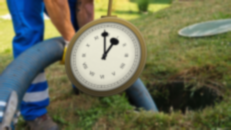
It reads 12,59
